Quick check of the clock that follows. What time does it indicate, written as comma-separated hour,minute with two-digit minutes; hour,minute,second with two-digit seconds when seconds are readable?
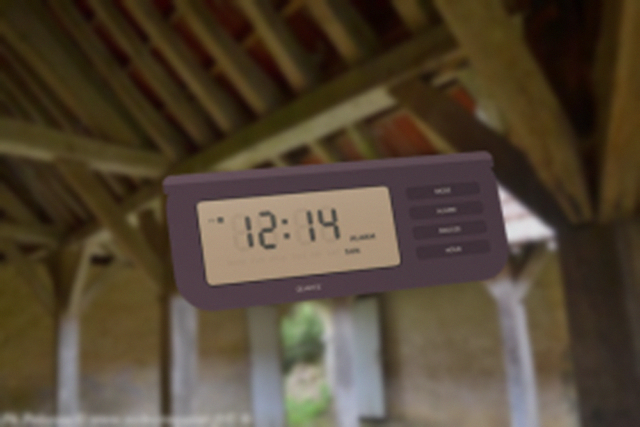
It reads 12,14
